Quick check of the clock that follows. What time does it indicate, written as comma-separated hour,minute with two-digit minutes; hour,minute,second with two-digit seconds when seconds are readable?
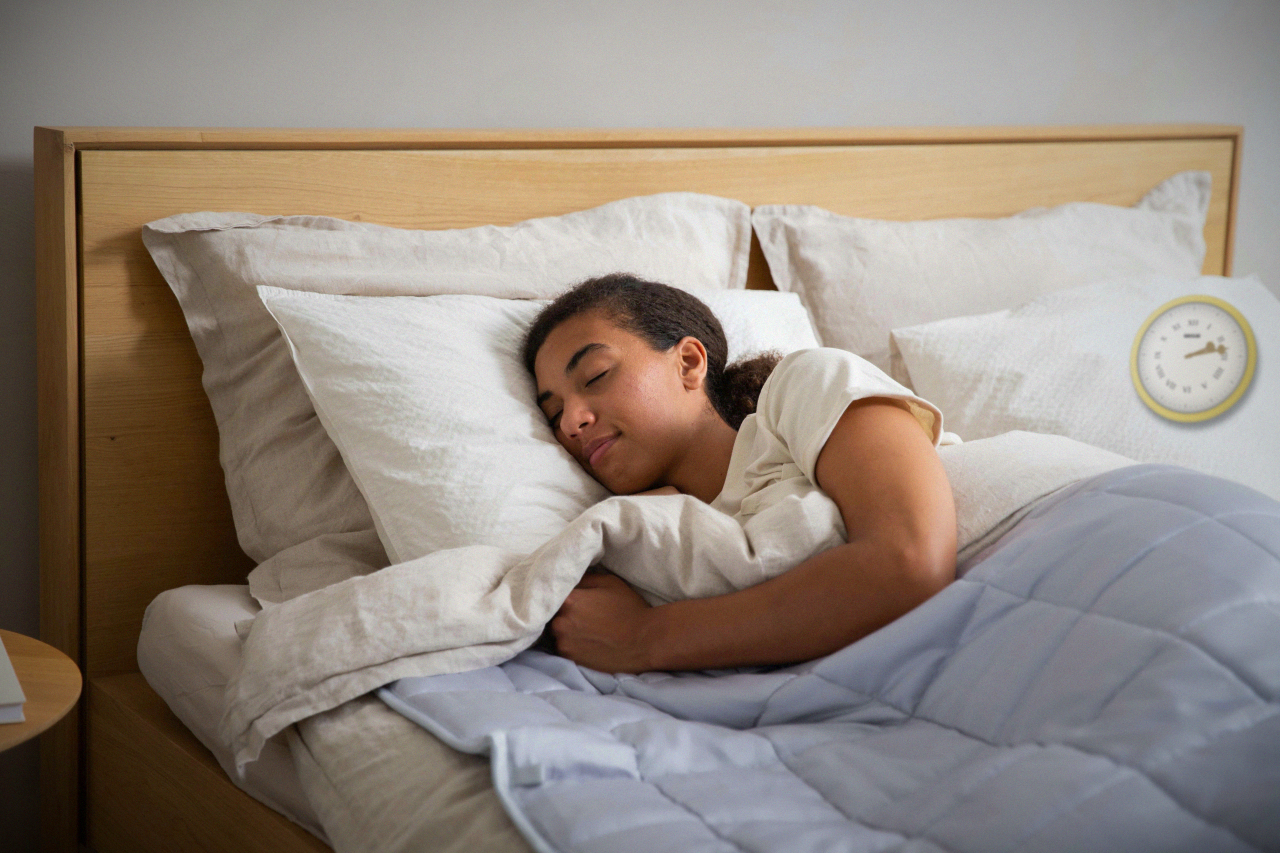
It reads 2,13
